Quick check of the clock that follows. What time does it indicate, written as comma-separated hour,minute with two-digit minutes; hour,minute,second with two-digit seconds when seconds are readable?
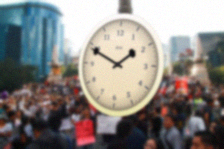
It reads 1,49
